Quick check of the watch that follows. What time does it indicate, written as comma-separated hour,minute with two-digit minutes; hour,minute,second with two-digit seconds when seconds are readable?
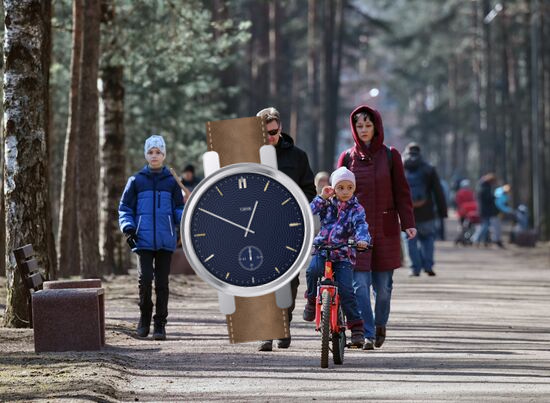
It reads 12,50
